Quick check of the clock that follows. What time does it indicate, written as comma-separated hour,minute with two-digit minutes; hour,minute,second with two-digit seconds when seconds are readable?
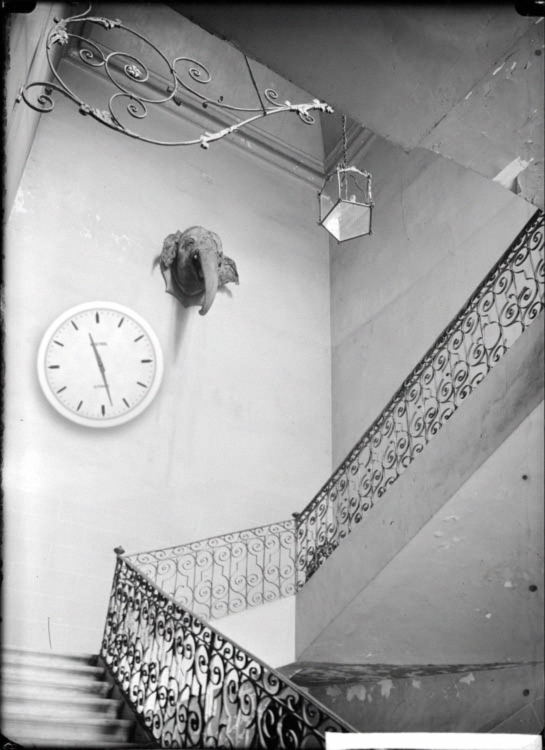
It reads 11,28
